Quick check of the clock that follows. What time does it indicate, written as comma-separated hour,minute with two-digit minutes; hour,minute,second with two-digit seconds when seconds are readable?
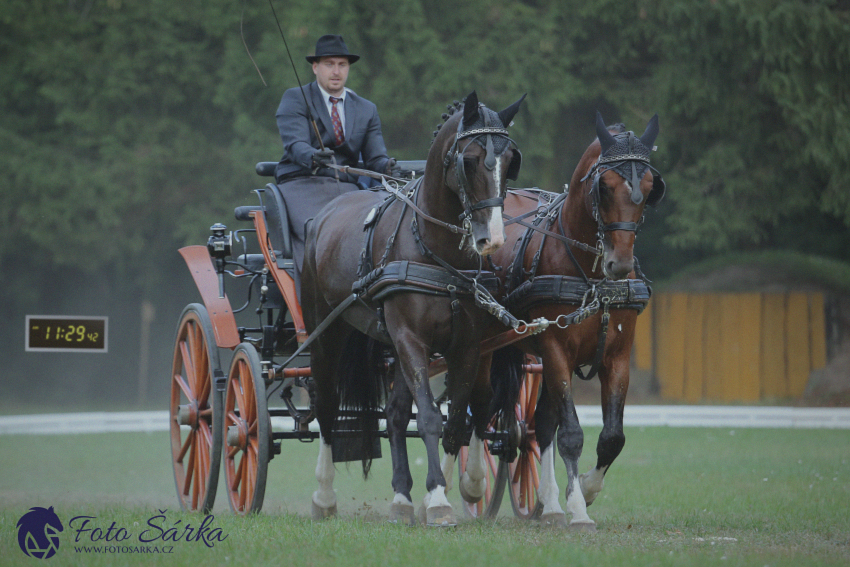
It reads 11,29
